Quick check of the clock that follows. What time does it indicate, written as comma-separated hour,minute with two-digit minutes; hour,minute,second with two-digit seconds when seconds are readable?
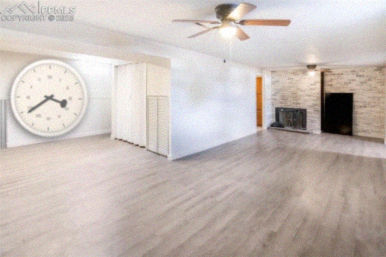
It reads 3,39
